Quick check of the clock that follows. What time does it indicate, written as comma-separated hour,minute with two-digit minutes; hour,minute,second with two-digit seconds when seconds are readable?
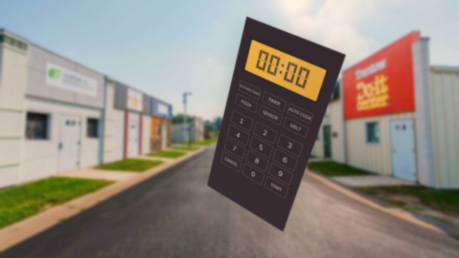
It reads 0,00
